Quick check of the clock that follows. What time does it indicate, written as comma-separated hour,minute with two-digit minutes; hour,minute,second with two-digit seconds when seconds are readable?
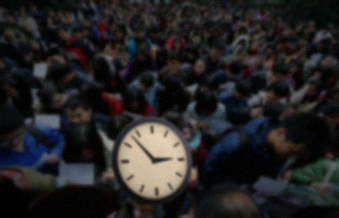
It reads 2,53
